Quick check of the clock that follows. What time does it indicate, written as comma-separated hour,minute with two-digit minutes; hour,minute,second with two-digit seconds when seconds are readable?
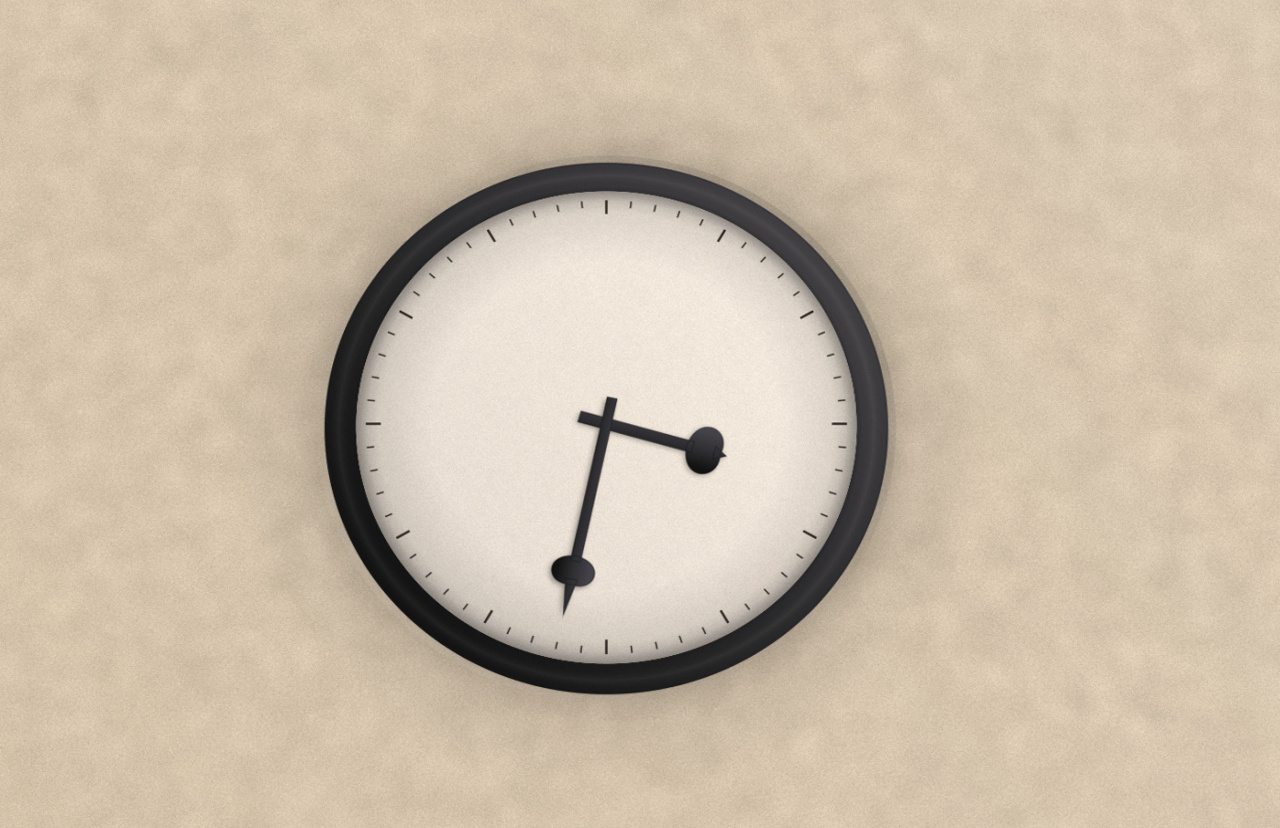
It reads 3,32
